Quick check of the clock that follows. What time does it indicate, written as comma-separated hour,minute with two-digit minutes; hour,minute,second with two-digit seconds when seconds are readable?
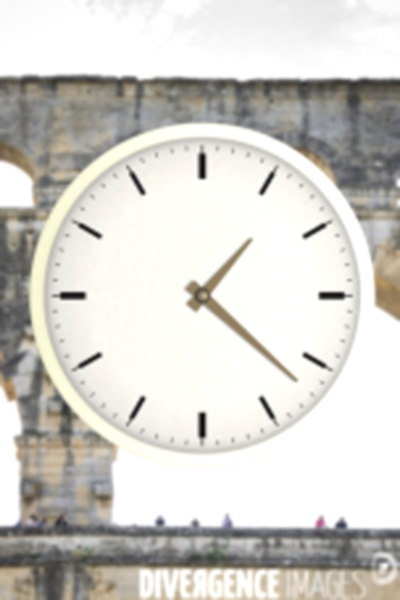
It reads 1,22
